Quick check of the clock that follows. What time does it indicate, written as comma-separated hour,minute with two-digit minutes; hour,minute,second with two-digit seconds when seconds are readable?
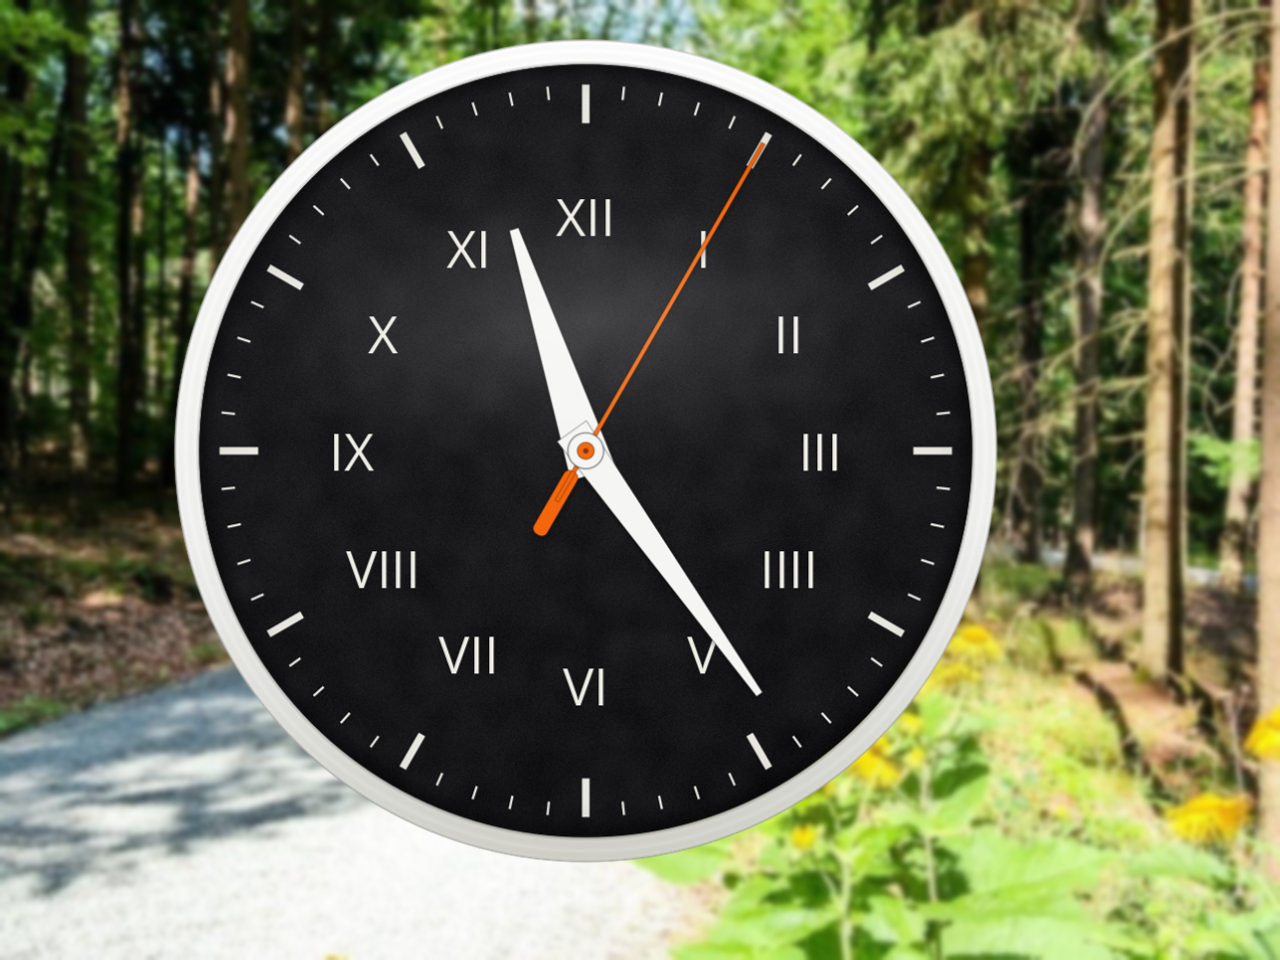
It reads 11,24,05
